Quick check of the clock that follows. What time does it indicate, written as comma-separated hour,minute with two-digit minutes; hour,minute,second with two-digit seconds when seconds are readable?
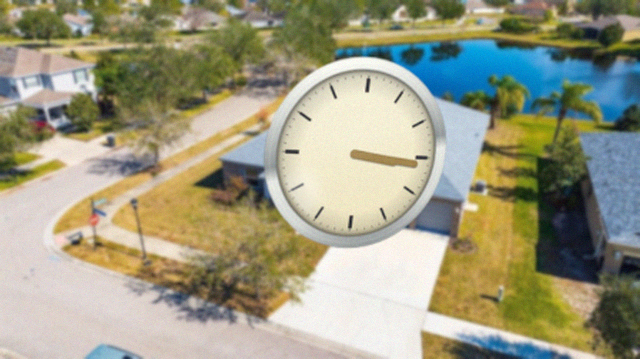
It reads 3,16
